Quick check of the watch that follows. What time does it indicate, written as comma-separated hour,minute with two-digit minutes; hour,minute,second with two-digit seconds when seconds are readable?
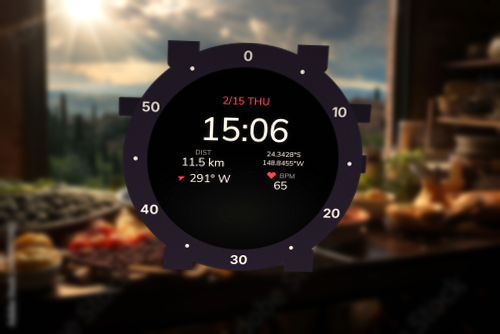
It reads 15,06
